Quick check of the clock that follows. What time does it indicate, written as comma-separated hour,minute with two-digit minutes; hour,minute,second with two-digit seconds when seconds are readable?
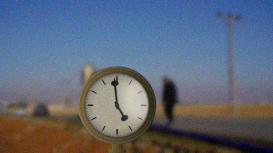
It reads 4,59
